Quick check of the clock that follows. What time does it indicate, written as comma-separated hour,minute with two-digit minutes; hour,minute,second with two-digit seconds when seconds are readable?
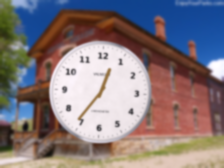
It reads 12,36
